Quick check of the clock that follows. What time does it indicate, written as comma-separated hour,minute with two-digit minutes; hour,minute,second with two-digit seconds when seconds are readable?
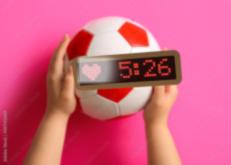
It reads 5,26
